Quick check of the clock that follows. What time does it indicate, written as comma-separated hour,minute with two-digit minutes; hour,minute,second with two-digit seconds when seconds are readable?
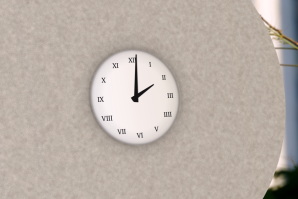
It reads 2,01
